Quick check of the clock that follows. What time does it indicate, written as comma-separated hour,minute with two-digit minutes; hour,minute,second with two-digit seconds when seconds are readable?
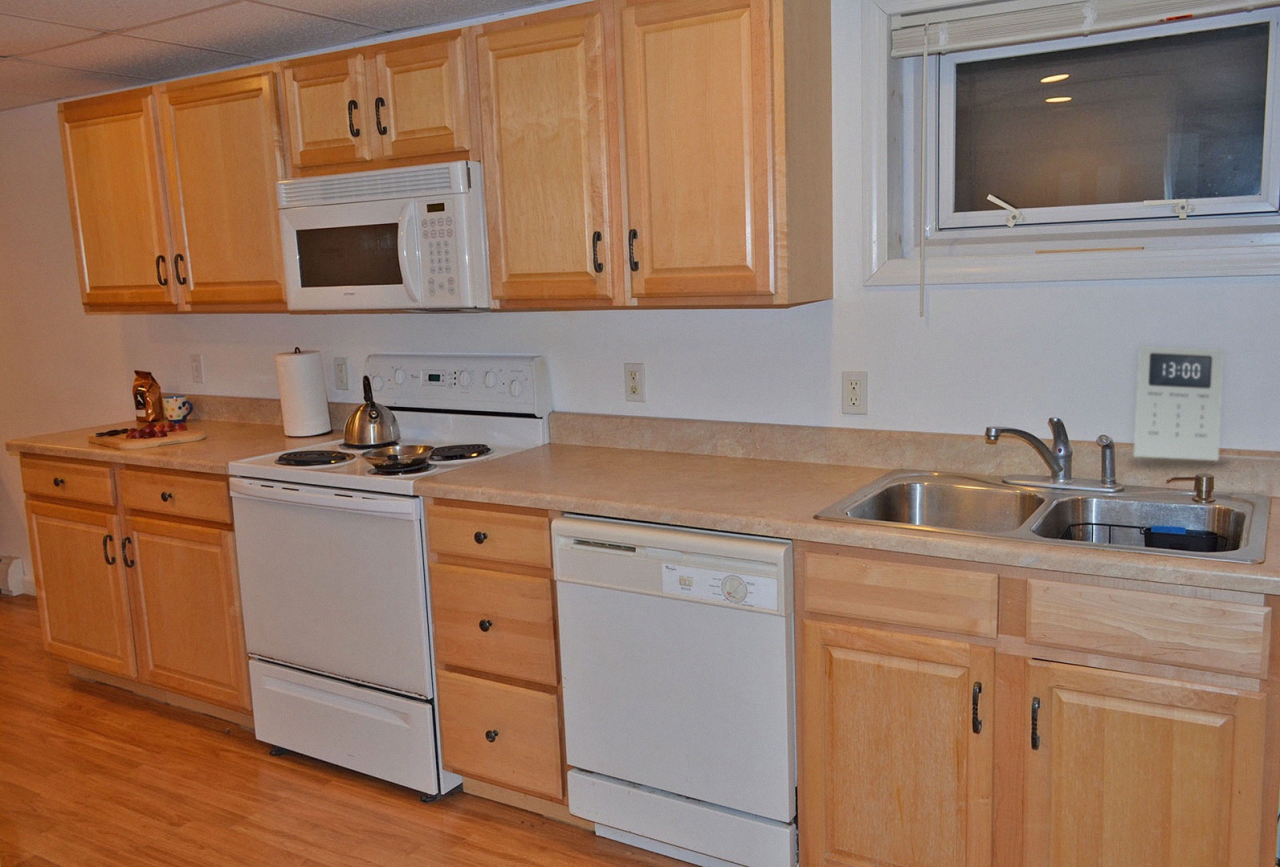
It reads 13,00
